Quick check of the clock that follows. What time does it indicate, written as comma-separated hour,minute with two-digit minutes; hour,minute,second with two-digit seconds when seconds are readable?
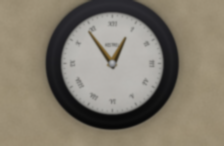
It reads 12,54
